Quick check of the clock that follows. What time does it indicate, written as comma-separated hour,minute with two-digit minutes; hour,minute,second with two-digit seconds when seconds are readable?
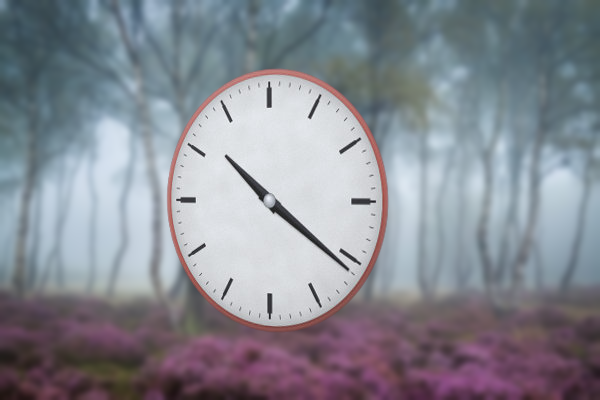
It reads 10,21
